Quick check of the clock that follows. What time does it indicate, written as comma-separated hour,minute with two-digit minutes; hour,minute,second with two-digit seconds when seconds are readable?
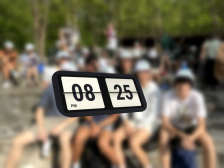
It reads 8,25
